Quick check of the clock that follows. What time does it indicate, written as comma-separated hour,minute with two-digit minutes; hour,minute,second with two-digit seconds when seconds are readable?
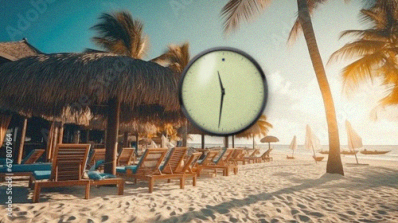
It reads 11,31
